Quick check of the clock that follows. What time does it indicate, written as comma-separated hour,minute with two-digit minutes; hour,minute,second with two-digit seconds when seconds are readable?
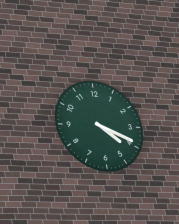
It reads 4,19
